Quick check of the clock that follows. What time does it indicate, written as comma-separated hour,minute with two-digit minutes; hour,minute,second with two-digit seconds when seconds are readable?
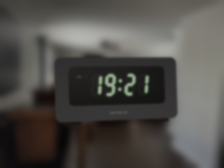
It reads 19,21
